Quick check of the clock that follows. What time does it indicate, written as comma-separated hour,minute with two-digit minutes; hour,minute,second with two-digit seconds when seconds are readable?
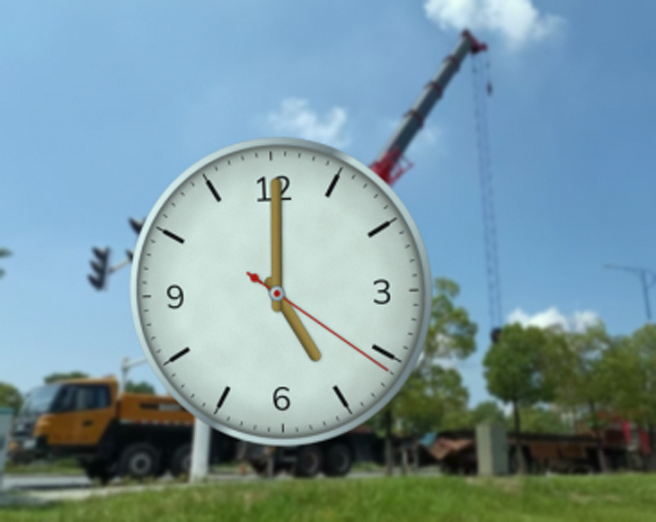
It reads 5,00,21
